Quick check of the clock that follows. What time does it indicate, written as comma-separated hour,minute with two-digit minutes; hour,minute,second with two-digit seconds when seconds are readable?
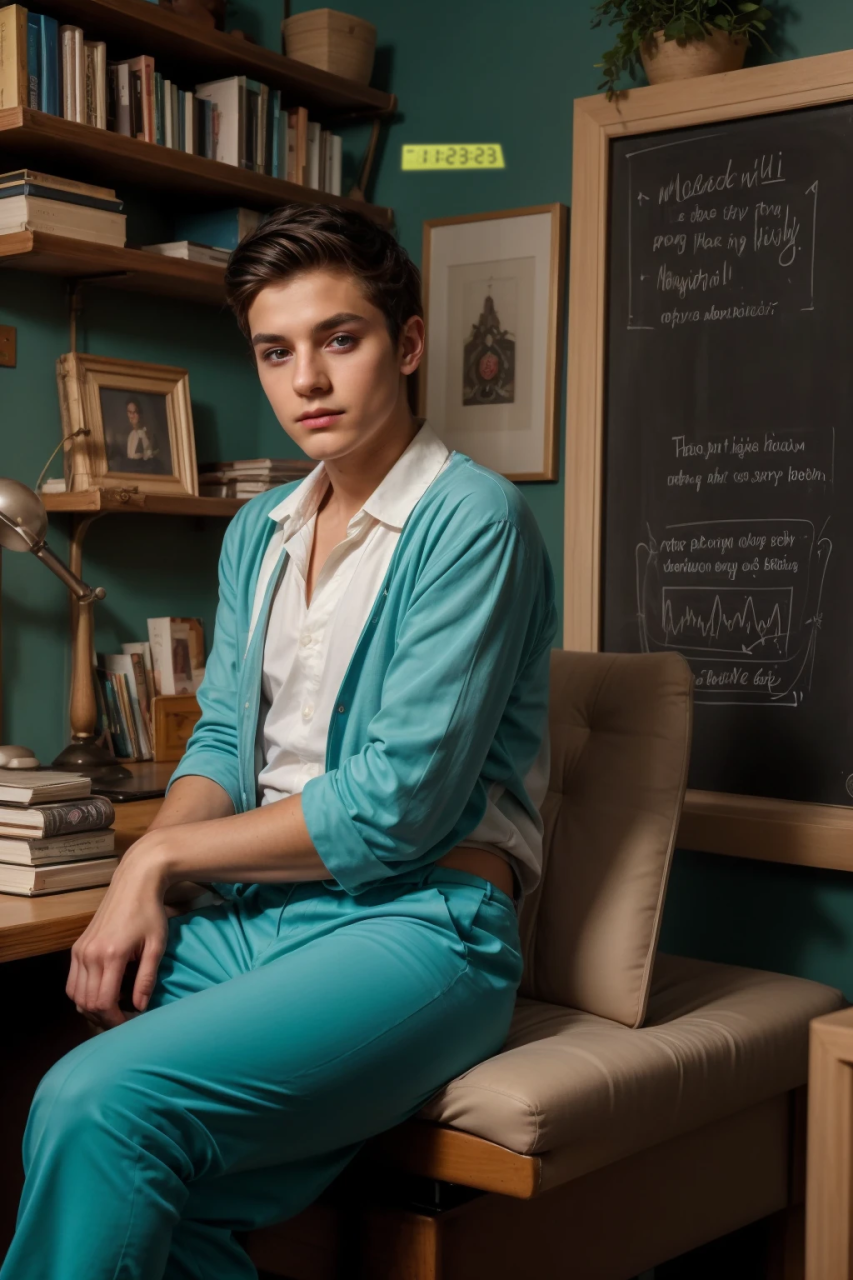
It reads 11,23,23
